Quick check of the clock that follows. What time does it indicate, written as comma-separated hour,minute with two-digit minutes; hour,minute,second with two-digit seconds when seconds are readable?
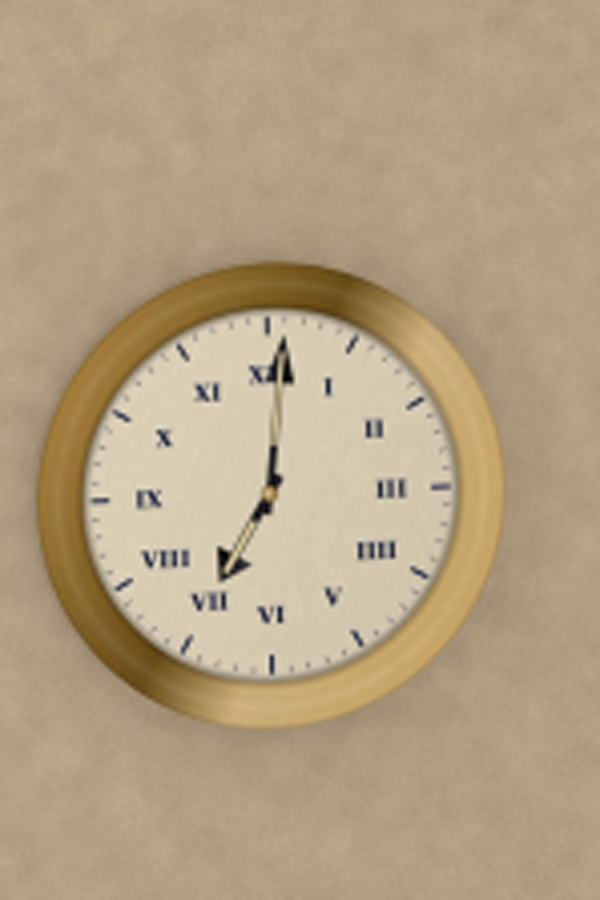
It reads 7,01
